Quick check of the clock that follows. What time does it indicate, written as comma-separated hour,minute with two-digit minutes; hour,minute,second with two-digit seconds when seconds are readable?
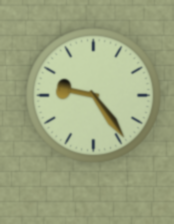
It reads 9,24
